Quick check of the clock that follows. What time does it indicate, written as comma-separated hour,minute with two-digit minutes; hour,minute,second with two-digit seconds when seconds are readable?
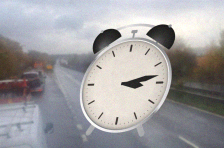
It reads 3,13
